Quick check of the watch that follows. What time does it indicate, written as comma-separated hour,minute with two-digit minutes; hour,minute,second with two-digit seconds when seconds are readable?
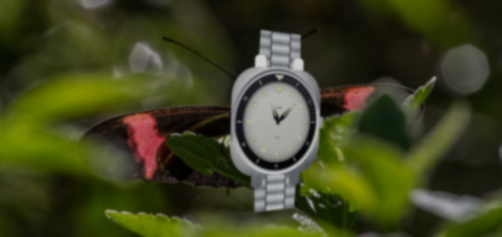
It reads 11,08
